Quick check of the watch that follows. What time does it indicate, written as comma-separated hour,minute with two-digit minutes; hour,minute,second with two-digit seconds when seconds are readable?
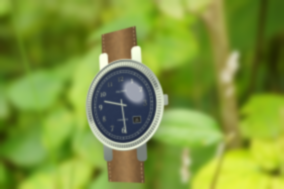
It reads 9,29
